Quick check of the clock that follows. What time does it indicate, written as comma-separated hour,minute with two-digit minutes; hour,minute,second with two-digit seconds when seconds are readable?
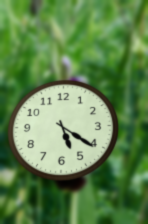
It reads 5,21
